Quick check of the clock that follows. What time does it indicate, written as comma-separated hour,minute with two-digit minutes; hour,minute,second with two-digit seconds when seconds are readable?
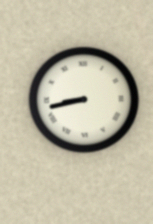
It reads 8,43
